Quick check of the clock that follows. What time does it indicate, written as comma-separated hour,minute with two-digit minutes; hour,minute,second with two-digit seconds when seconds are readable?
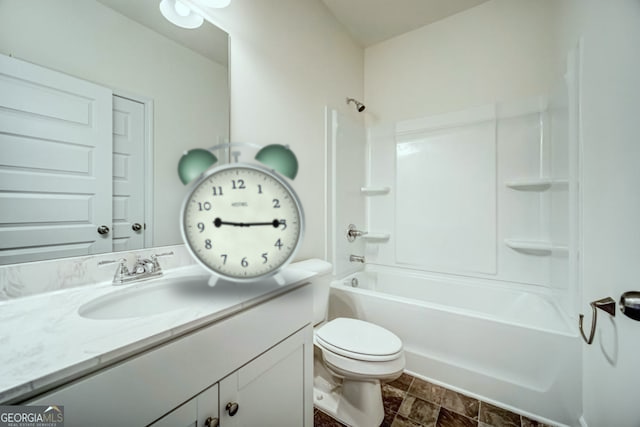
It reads 9,15
